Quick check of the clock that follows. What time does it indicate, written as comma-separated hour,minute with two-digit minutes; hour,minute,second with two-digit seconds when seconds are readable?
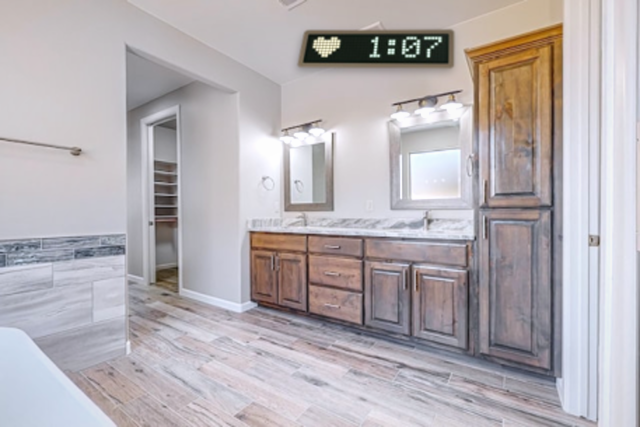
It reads 1,07
